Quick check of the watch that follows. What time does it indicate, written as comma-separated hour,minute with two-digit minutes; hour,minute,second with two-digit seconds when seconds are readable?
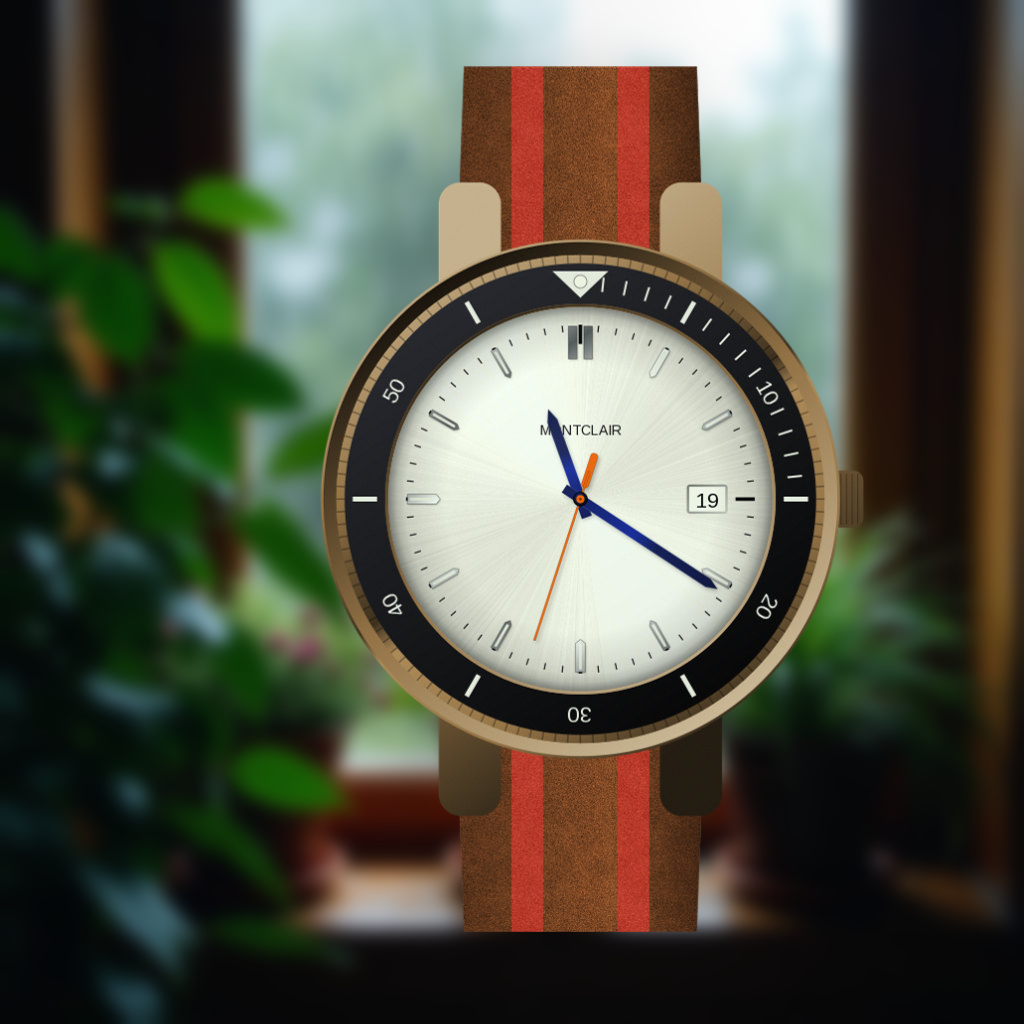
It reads 11,20,33
